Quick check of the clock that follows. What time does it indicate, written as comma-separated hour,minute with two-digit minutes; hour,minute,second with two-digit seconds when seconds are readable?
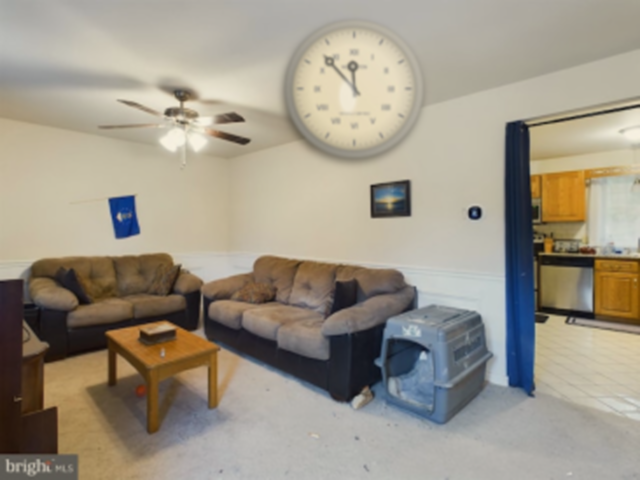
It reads 11,53
